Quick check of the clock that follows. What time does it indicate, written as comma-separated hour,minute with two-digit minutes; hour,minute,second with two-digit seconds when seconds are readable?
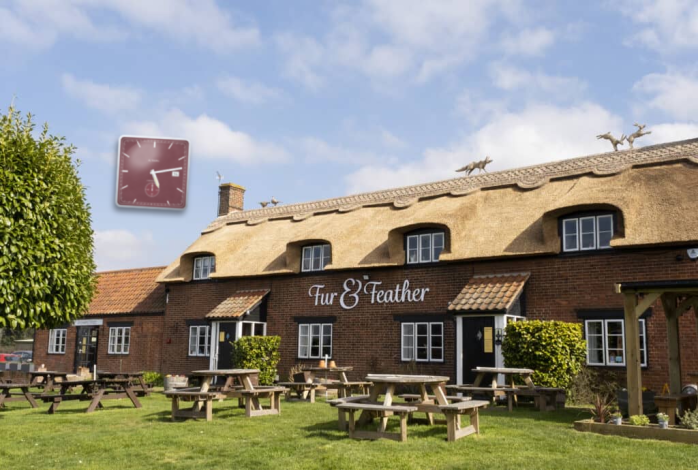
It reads 5,13
